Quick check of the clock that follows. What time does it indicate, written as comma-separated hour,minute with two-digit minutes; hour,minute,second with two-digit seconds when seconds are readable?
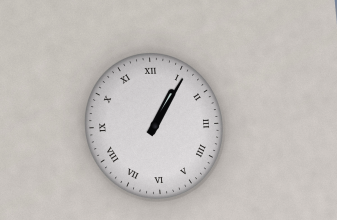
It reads 1,06
